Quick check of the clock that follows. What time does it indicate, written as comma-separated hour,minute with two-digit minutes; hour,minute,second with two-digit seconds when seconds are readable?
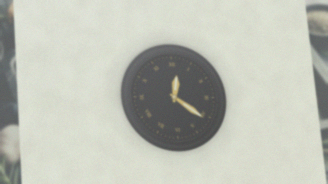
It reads 12,21
